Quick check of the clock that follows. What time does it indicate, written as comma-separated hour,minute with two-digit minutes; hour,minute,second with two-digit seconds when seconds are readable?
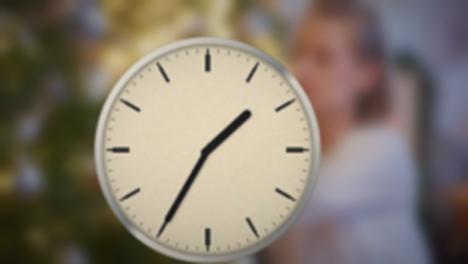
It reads 1,35
